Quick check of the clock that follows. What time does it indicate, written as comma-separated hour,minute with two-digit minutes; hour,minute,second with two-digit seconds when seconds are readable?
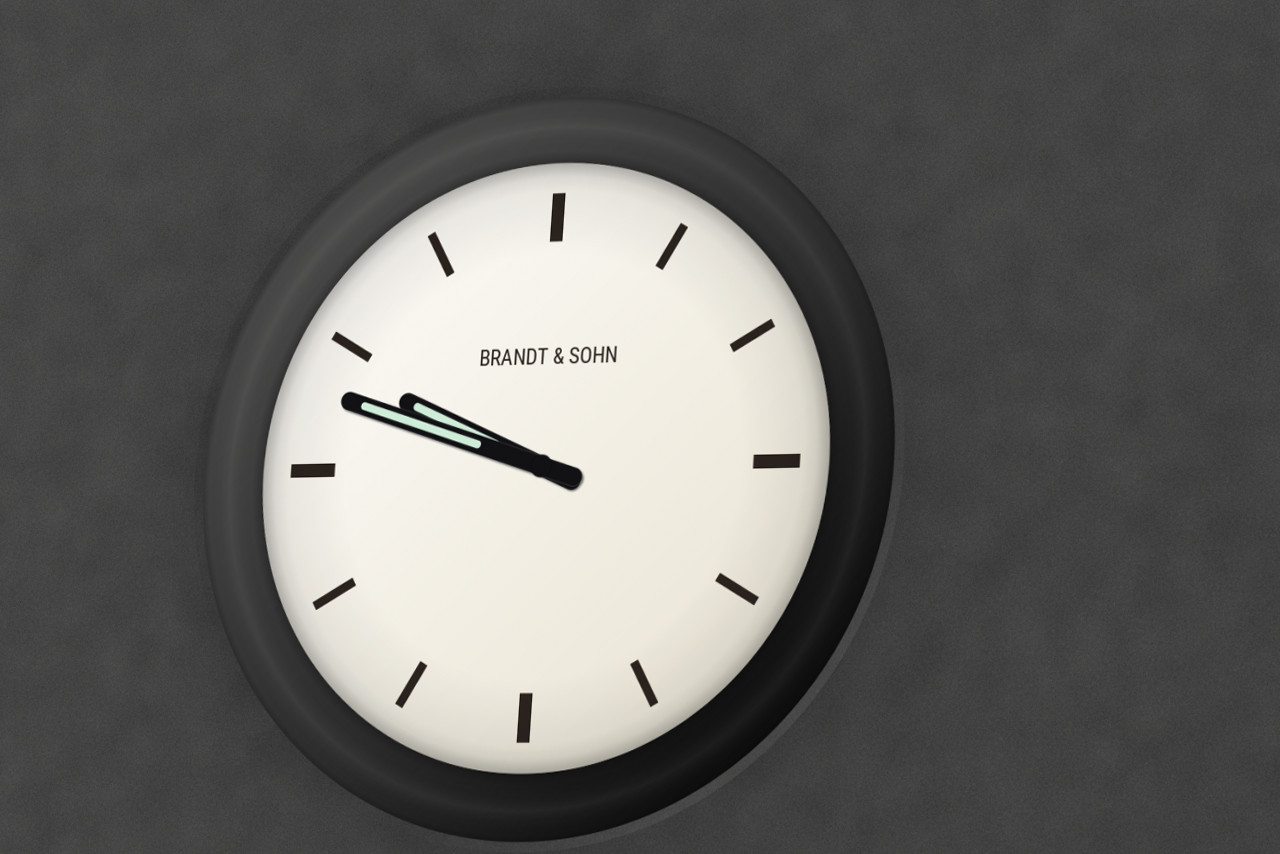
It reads 9,48
